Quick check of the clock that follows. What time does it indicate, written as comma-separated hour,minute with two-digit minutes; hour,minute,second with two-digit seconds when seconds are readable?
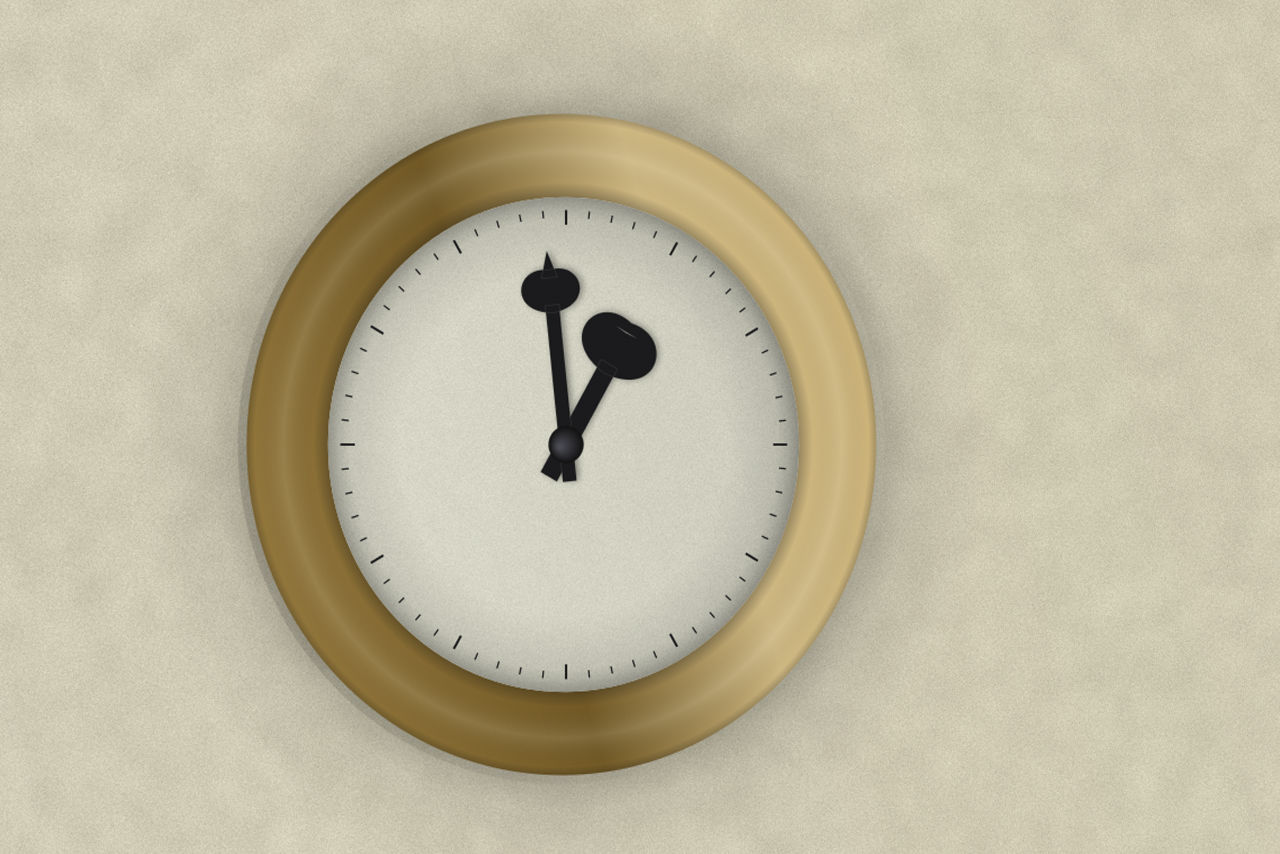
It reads 12,59
